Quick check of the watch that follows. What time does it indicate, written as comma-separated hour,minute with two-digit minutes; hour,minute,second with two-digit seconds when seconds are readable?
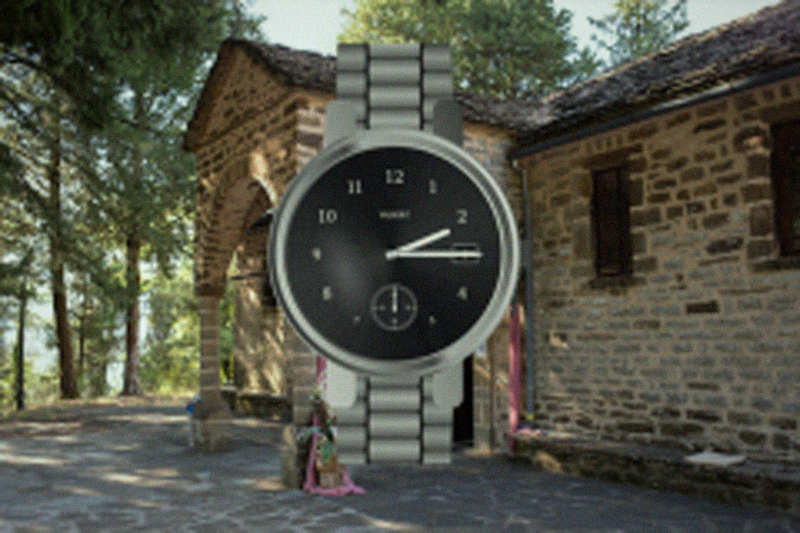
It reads 2,15
